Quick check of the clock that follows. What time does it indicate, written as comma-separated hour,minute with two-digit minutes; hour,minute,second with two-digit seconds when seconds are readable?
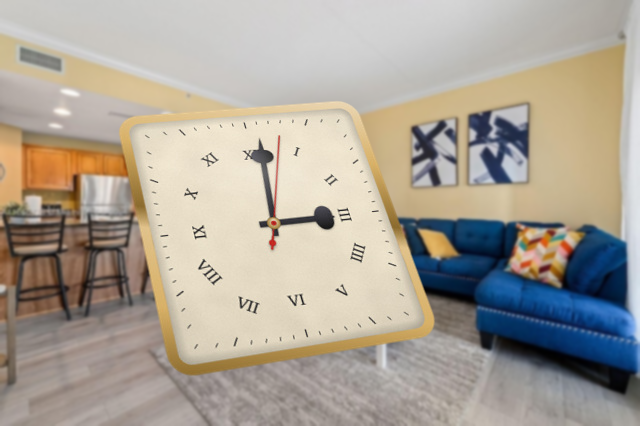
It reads 3,01,03
